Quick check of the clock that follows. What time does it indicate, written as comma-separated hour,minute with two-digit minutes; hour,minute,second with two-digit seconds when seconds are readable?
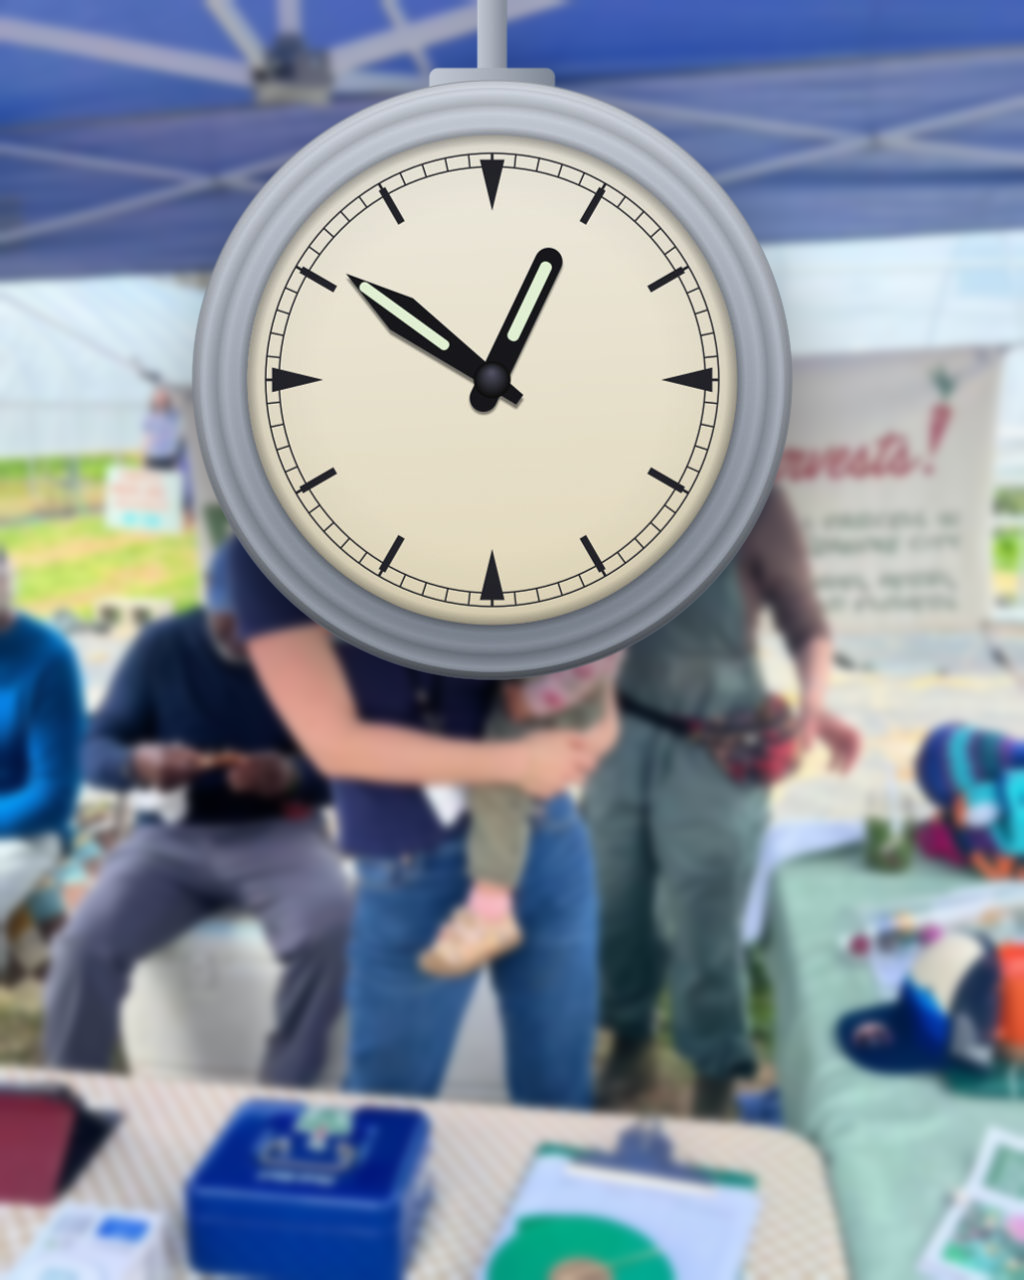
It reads 12,51
